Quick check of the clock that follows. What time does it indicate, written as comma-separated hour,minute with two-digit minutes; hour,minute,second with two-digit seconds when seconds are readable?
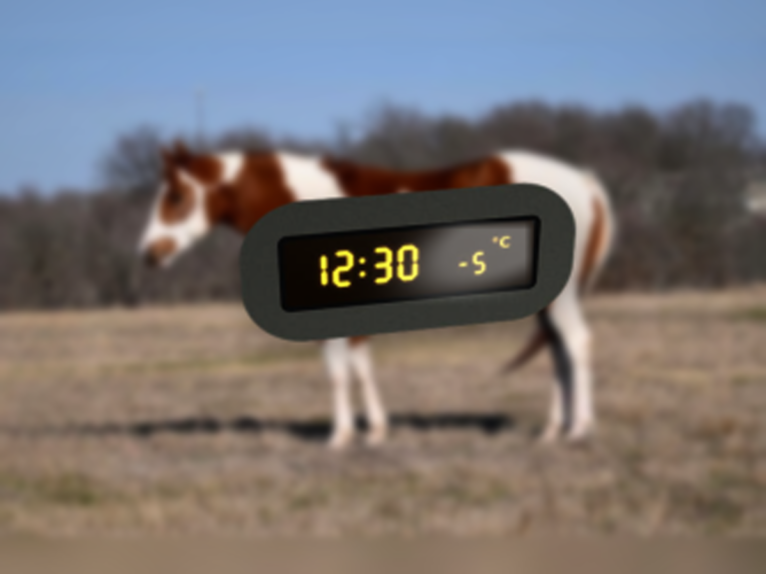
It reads 12,30
